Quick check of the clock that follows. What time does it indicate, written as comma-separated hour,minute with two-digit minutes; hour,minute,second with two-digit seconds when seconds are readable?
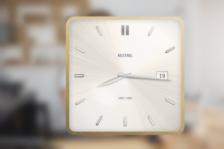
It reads 8,16
